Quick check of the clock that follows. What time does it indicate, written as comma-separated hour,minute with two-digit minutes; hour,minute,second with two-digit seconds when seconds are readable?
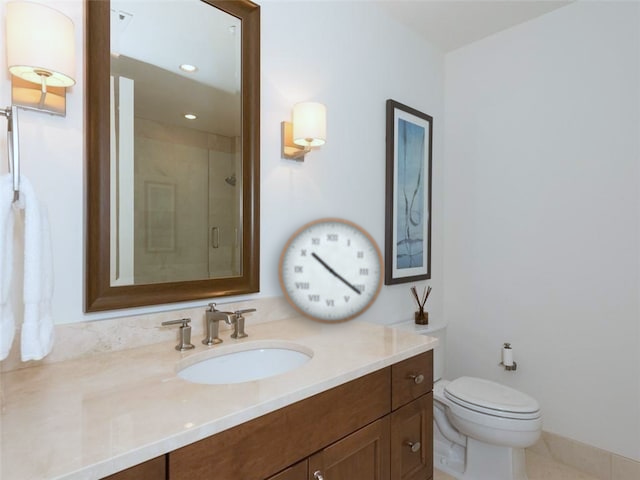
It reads 10,21
